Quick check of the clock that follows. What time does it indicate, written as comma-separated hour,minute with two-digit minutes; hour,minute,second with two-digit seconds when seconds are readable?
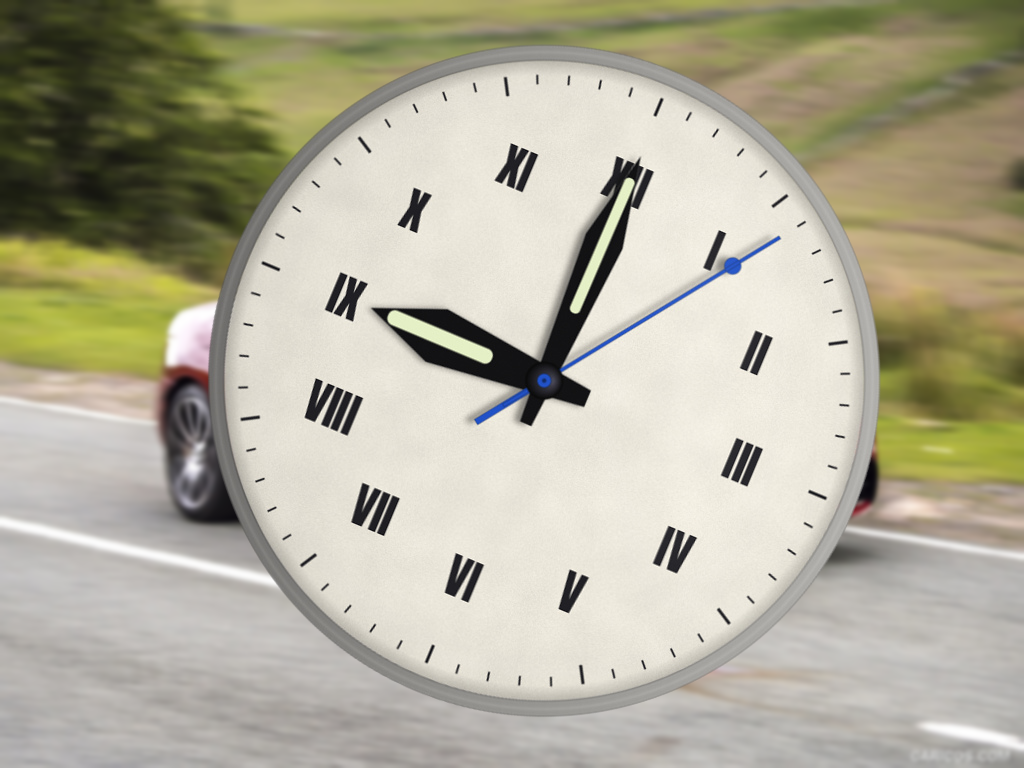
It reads 9,00,06
